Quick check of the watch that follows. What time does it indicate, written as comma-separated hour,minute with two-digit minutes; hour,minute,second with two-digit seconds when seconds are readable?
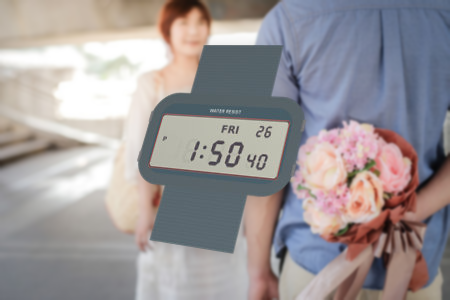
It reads 1,50,40
